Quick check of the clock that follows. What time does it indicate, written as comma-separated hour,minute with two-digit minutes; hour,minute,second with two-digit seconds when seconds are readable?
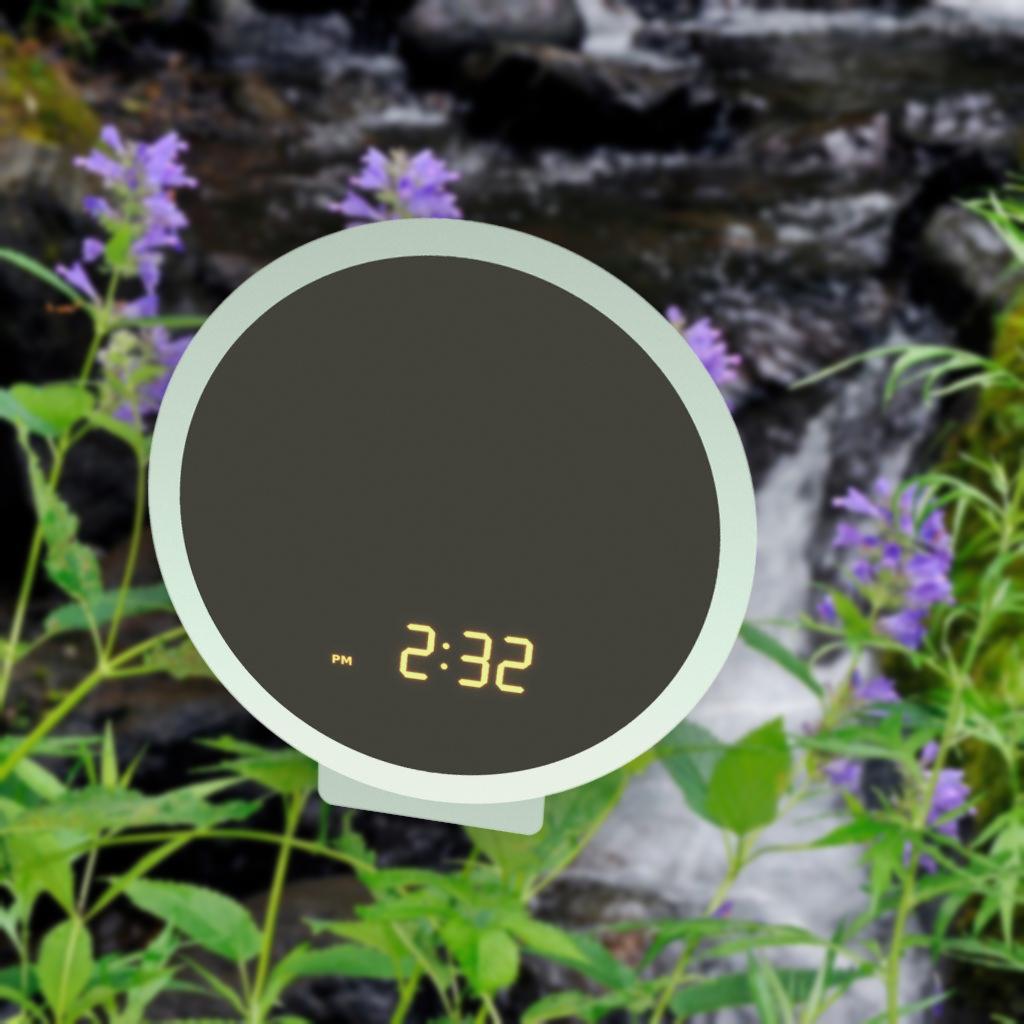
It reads 2,32
